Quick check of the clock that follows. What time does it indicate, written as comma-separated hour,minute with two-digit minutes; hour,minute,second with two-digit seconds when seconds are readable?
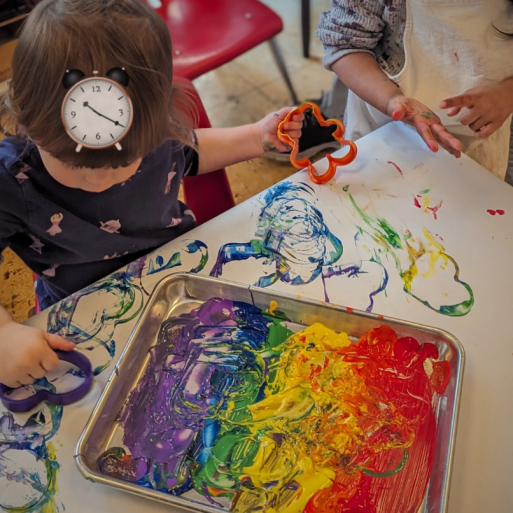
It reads 10,20
